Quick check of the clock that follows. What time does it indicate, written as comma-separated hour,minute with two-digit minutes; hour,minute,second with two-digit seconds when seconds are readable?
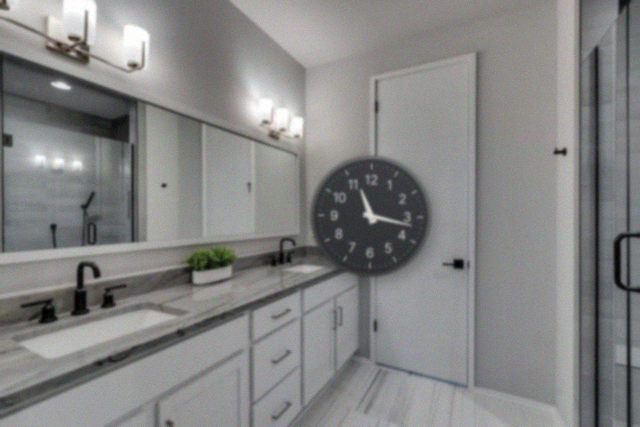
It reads 11,17
